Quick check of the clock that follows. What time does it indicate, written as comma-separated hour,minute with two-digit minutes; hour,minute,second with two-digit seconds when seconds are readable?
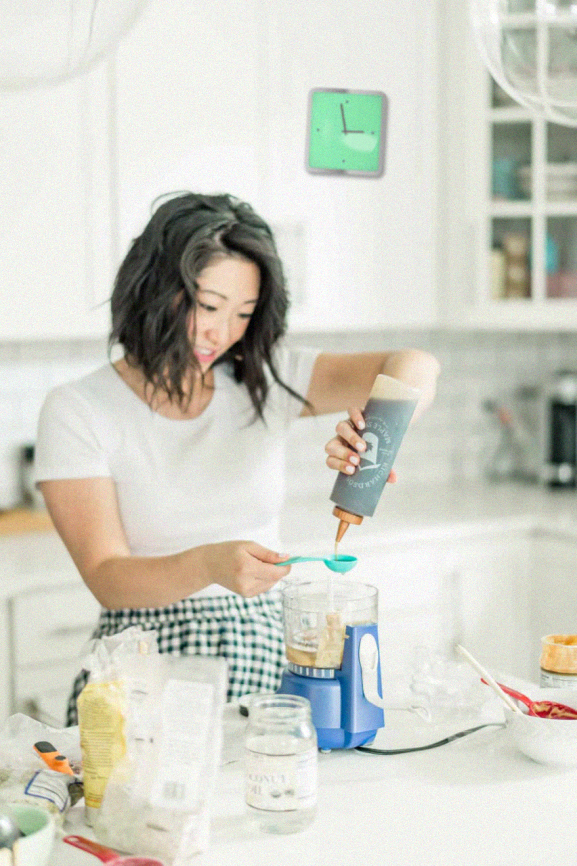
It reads 2,58
